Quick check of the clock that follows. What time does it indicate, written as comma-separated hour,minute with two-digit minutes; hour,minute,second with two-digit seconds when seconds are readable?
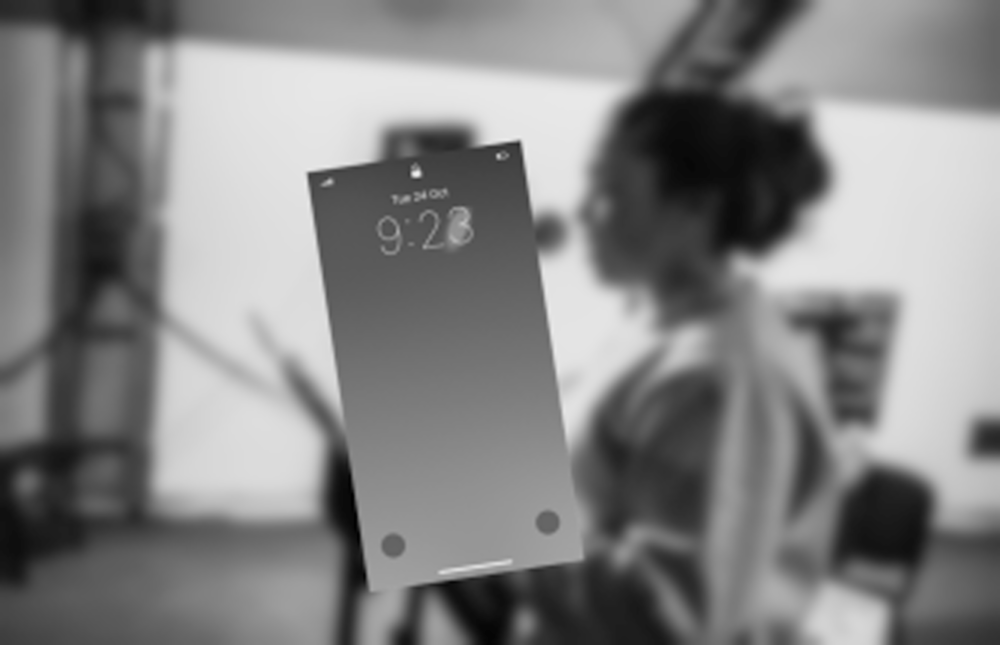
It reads 9,23
